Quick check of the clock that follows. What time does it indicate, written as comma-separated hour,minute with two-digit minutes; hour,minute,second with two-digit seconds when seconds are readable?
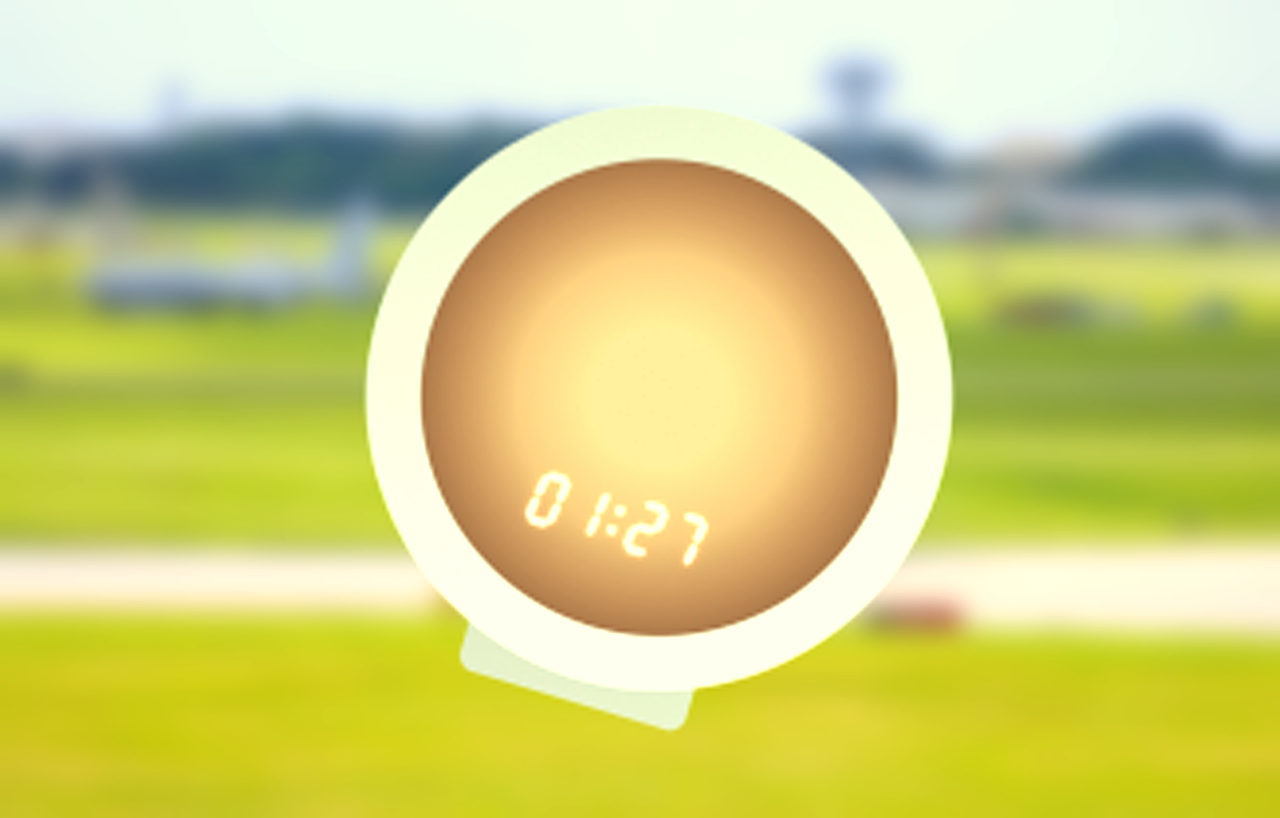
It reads 1,27
